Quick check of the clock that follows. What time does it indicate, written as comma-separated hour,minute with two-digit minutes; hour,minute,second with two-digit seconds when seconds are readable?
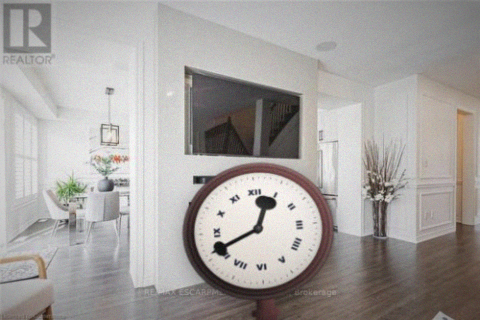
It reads 12,41
